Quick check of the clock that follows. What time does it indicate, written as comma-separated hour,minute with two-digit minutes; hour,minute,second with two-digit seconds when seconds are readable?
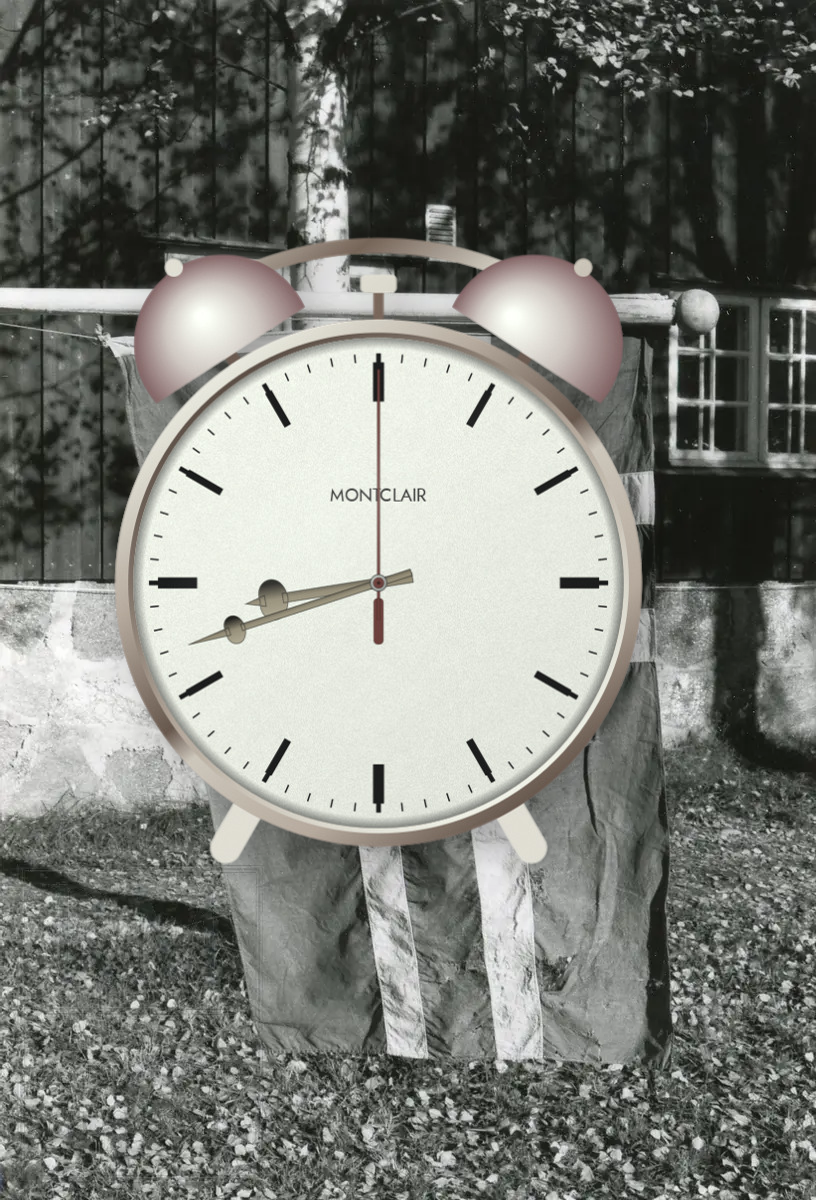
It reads 8,42,00
